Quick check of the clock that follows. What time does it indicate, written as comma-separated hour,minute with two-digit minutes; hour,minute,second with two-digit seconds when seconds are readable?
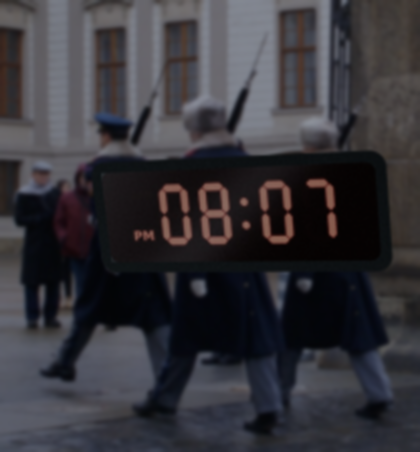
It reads 8,07
